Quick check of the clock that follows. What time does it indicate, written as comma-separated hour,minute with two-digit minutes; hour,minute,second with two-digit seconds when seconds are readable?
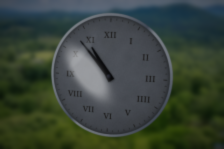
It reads 10,53
